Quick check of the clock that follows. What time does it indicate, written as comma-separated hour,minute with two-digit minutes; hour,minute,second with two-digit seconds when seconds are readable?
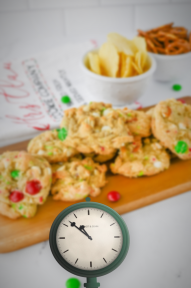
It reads 10,52
